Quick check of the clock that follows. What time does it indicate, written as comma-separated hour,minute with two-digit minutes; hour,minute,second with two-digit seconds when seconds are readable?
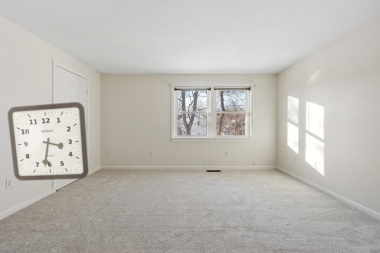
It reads 3,32
